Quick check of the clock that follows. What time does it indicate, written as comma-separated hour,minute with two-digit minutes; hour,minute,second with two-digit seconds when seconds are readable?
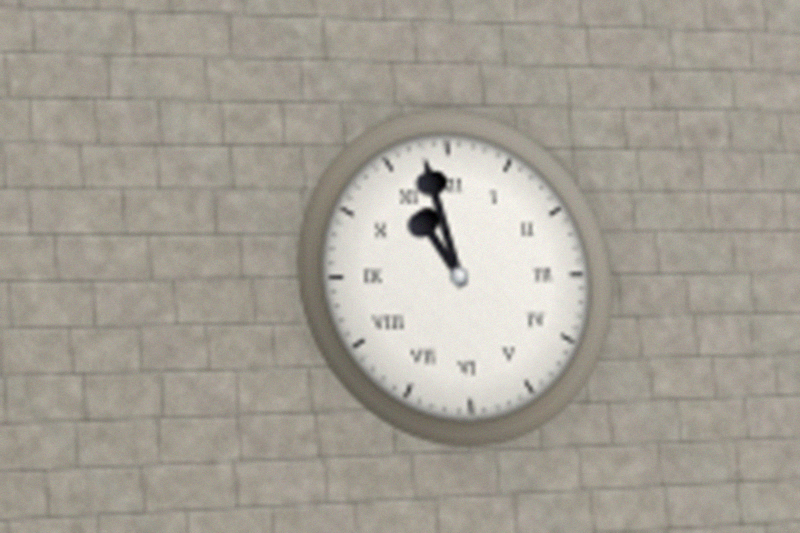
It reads 10,58
